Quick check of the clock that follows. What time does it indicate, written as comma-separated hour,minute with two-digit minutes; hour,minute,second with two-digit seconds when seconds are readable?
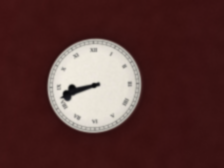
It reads 8,42
